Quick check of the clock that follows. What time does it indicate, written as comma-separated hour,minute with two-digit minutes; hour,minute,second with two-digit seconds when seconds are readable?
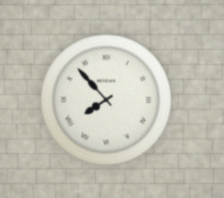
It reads 7,53
